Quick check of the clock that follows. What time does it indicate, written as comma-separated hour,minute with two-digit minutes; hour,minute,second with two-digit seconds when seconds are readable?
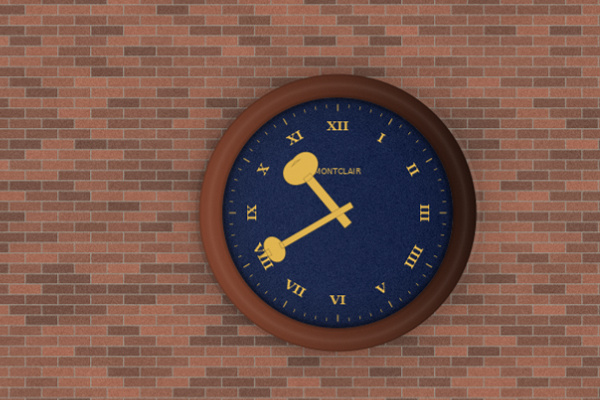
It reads 10,40
